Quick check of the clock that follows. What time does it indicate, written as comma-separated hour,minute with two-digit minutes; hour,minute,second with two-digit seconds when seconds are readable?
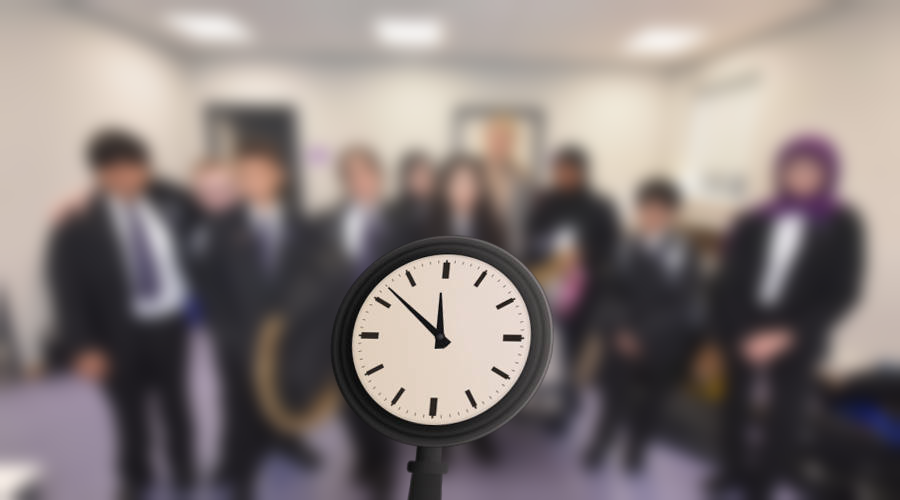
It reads 11,52
